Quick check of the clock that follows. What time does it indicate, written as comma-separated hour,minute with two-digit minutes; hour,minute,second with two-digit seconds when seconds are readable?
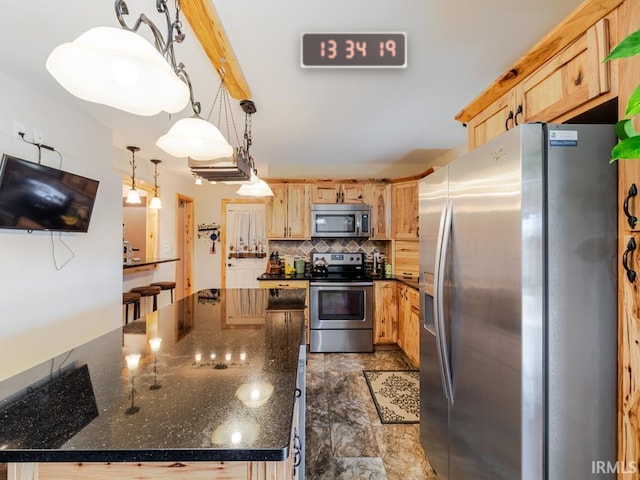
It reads 13,34,19
